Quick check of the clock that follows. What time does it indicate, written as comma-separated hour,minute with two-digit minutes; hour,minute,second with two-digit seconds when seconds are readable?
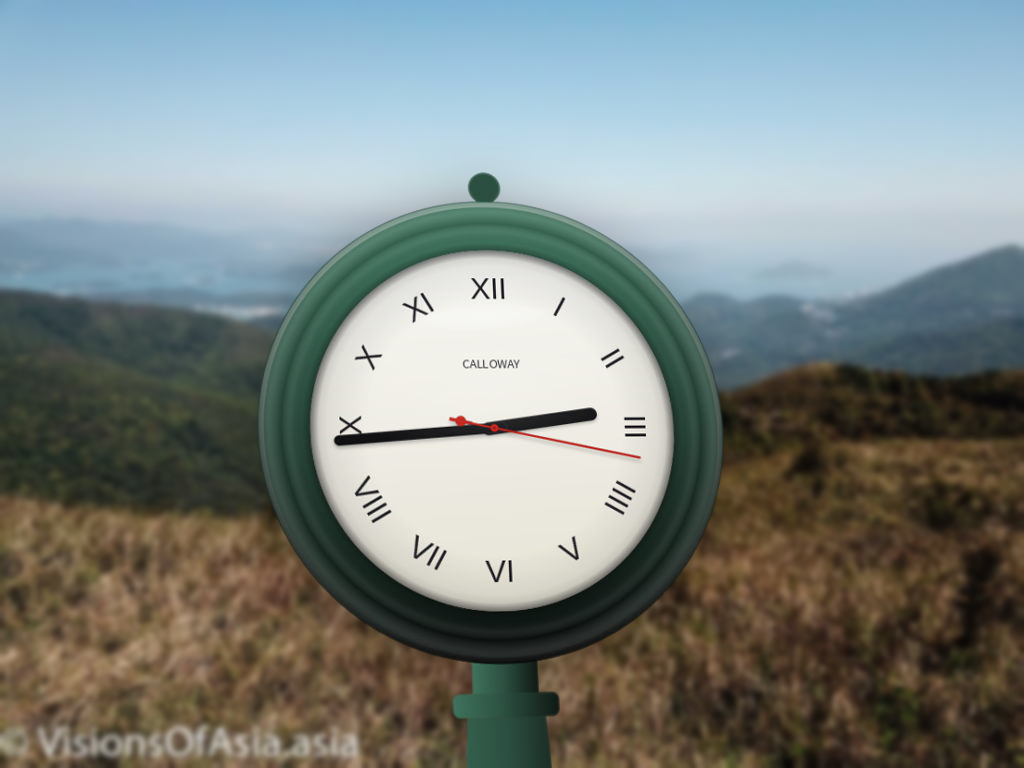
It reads 2,44,17
